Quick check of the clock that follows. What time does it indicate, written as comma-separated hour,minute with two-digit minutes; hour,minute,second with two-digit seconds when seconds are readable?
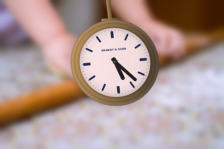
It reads 5,23
